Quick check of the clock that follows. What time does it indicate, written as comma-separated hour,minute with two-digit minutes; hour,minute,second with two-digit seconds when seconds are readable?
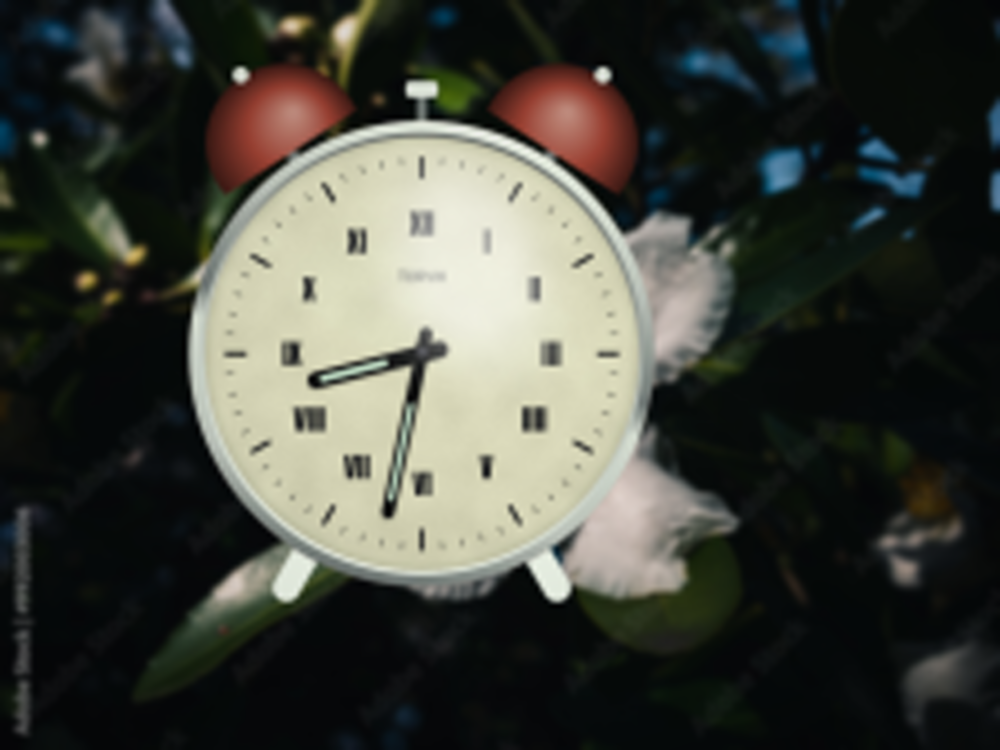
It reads 8,32
